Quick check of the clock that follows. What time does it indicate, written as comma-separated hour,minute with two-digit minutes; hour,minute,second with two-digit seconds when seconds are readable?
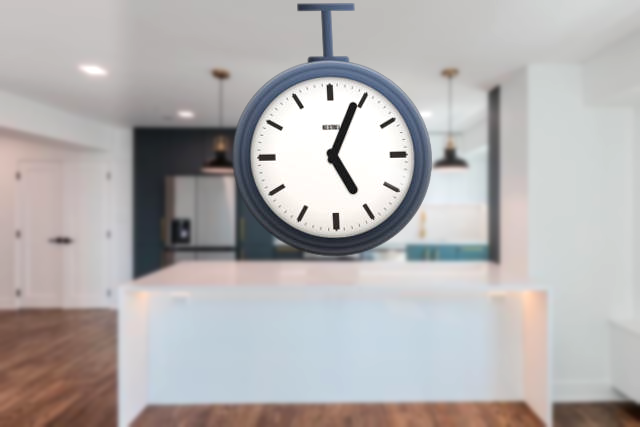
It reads 5,04
